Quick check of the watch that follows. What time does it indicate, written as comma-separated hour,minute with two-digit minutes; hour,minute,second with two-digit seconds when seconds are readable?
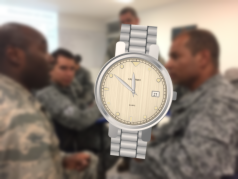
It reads 11,51
